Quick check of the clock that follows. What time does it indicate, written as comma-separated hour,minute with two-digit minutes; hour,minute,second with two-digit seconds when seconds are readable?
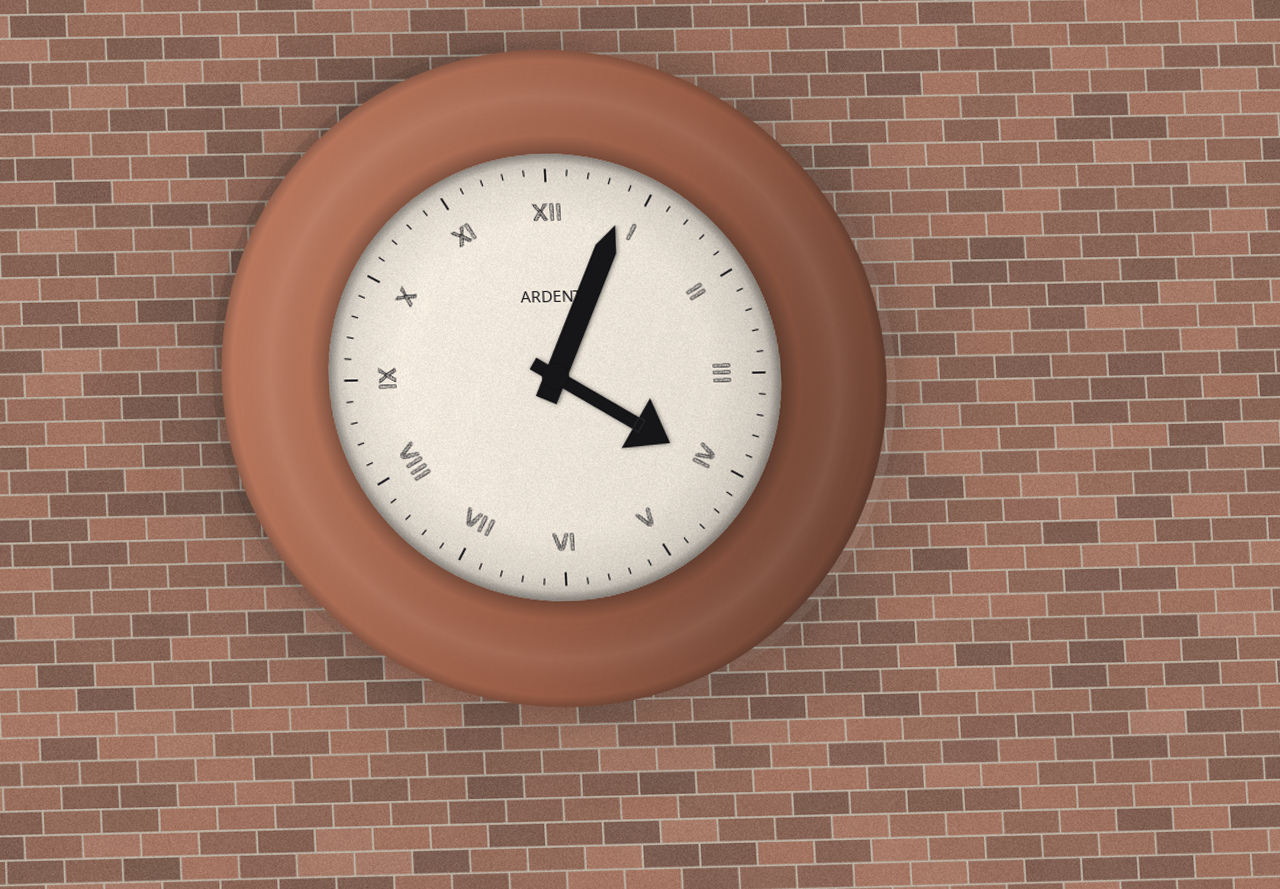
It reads 4,04
